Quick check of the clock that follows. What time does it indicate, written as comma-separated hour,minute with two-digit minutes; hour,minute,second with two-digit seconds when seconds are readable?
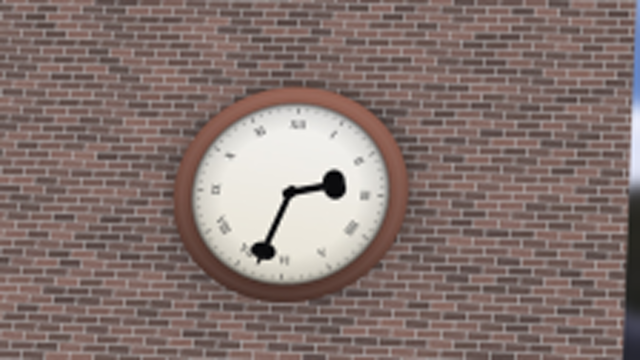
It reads 2,33
